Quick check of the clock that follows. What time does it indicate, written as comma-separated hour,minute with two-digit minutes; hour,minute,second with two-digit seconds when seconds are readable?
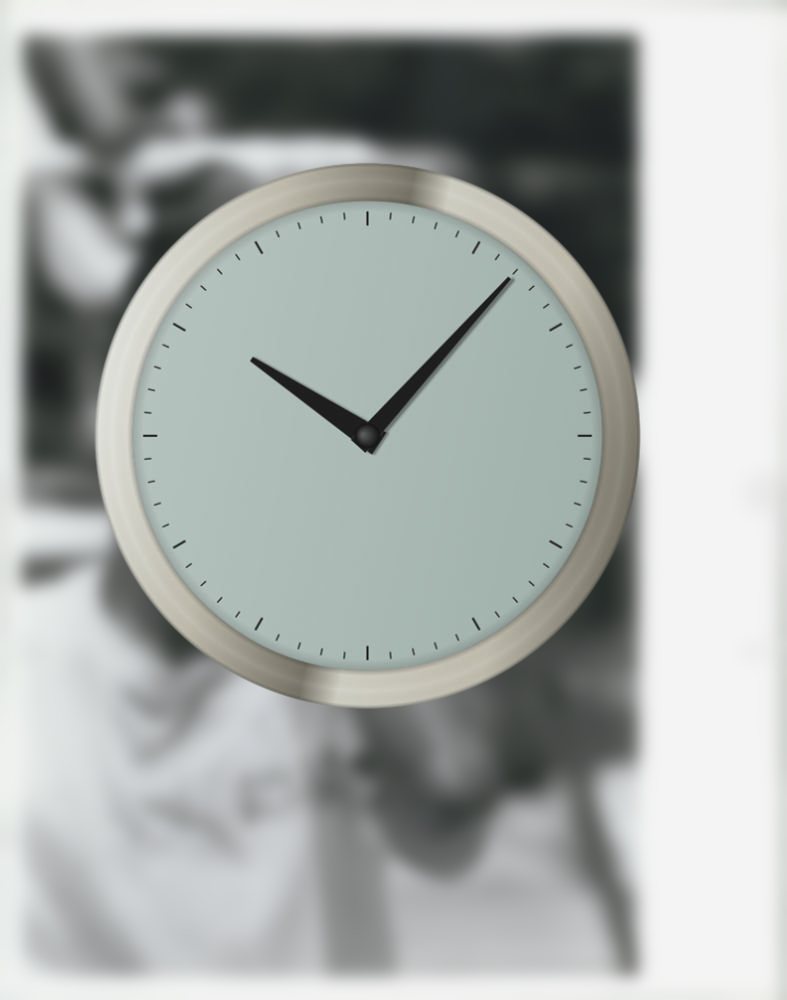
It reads 10,07
